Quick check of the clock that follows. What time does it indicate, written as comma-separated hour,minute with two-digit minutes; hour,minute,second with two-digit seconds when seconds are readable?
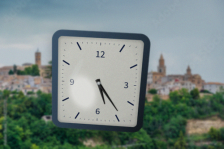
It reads 5,24
